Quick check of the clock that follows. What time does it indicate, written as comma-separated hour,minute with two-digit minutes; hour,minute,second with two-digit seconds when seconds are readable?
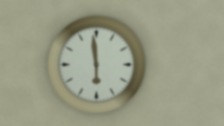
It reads 5,59
